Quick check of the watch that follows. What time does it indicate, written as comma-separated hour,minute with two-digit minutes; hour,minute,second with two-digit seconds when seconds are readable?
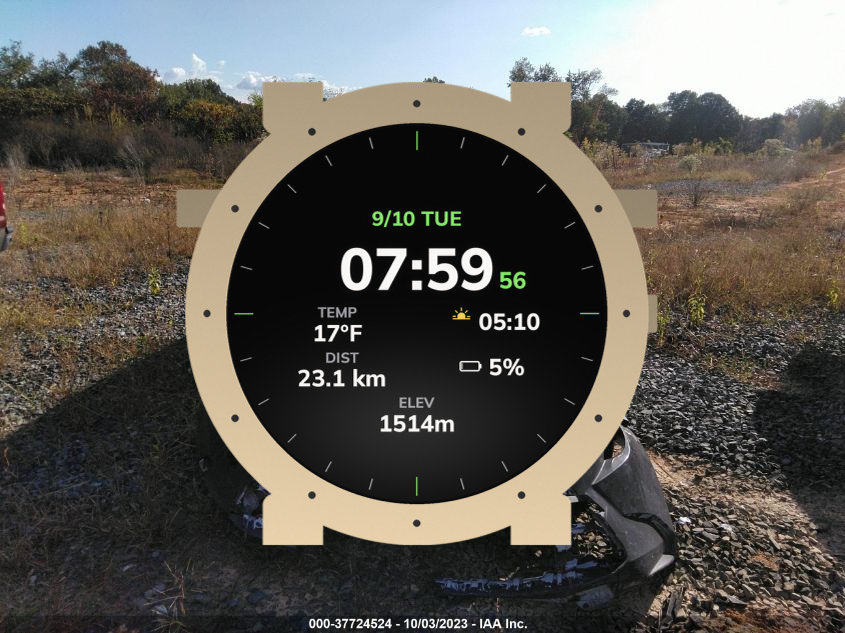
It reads 7,59,56
